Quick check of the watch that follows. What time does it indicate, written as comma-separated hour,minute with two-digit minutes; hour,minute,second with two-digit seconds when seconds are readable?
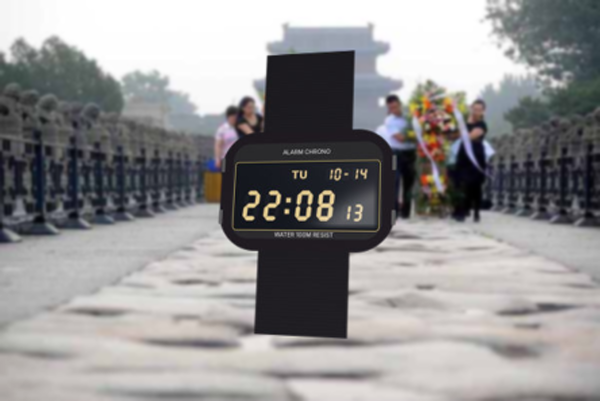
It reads 22,08,13
